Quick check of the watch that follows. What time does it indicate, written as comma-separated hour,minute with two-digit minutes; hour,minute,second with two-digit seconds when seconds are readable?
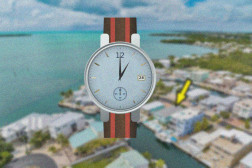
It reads 1,00
